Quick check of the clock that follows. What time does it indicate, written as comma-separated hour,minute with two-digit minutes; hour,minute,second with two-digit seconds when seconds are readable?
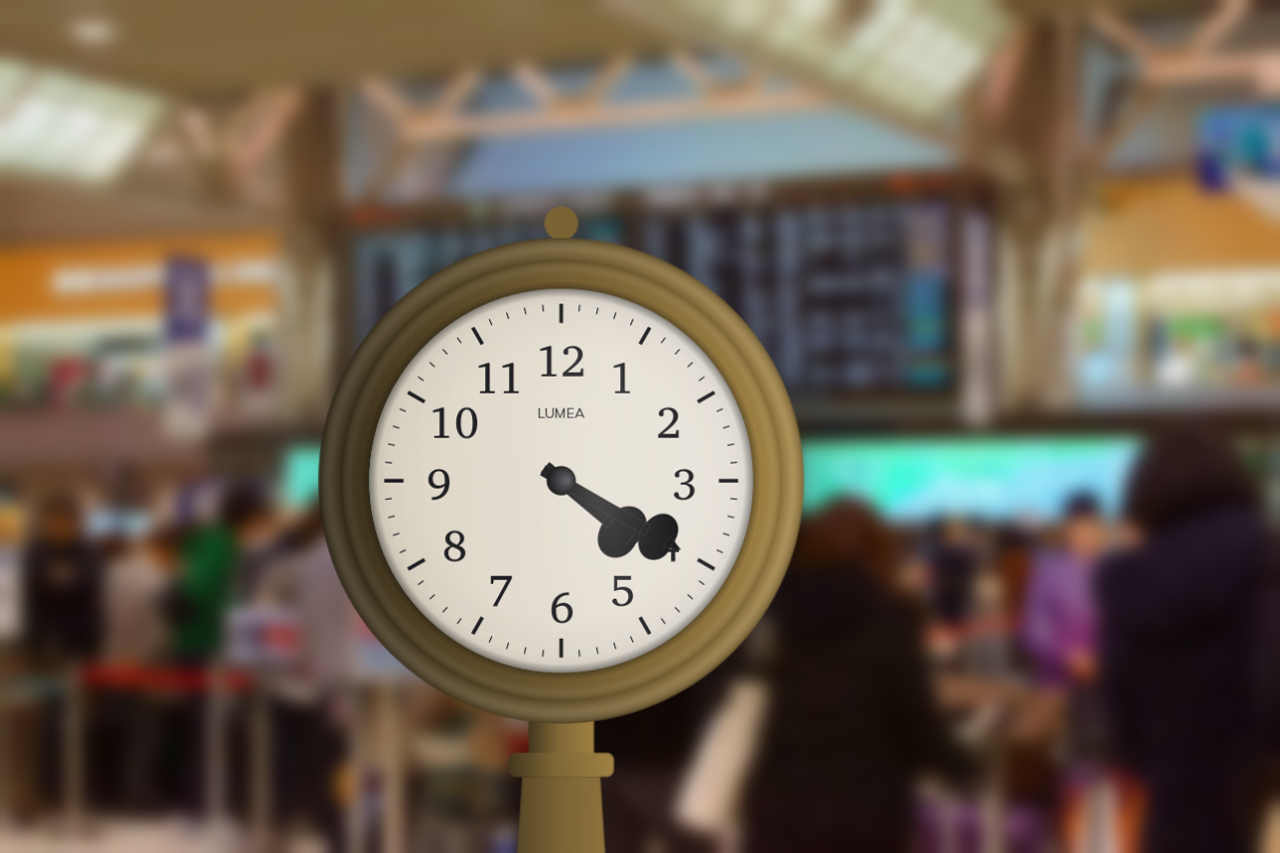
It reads 4,20
